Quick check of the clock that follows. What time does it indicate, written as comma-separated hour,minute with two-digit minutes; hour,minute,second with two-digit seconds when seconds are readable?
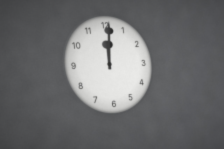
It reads 12,01
